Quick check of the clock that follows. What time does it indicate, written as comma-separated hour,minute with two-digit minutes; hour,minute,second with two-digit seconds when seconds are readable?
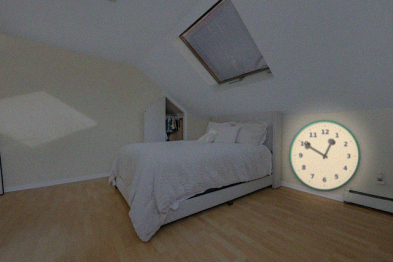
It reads 12,50
